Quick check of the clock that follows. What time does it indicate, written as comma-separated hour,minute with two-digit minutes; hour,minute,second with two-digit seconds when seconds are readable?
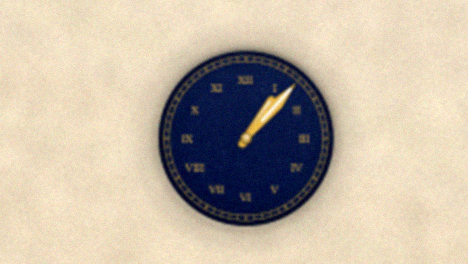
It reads 1,07
